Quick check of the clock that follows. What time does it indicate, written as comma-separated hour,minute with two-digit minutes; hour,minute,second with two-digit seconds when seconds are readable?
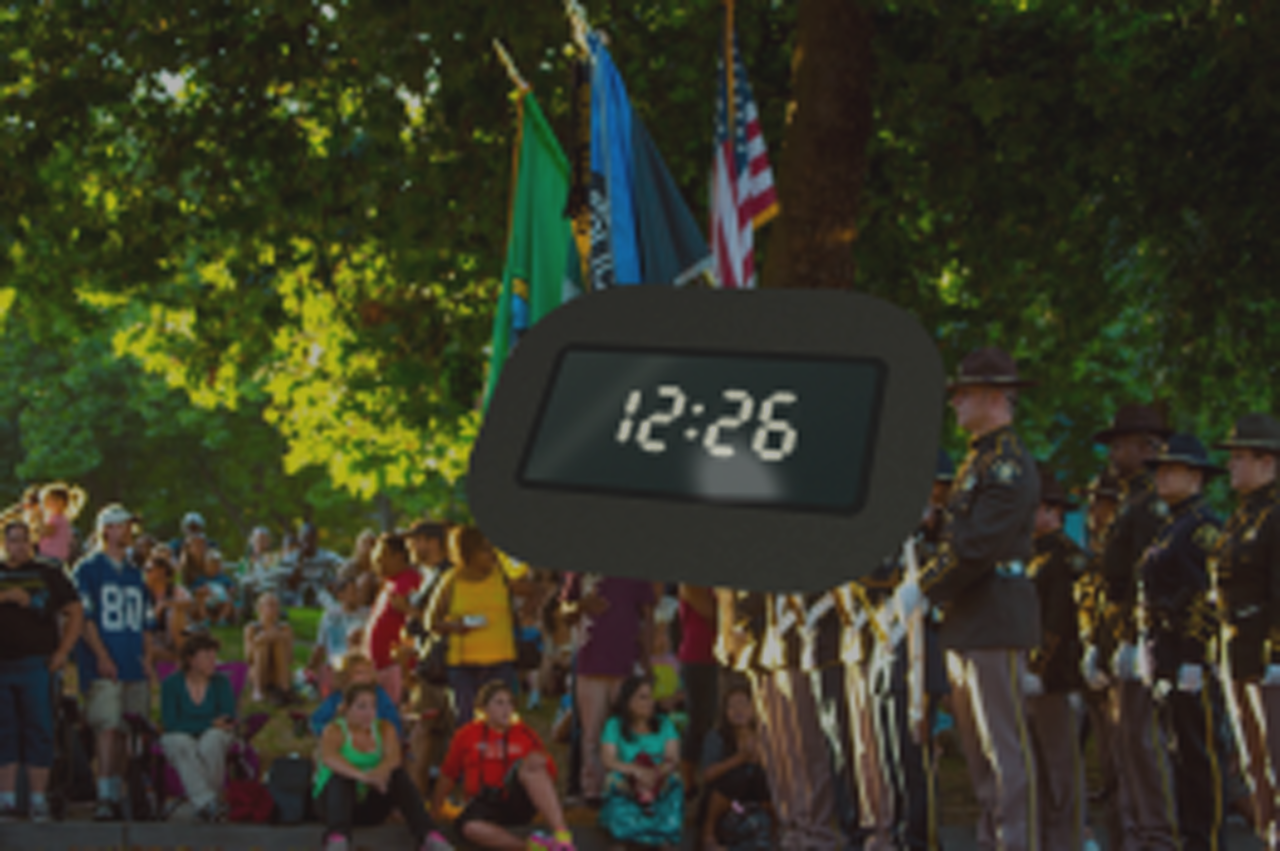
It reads 12,26
